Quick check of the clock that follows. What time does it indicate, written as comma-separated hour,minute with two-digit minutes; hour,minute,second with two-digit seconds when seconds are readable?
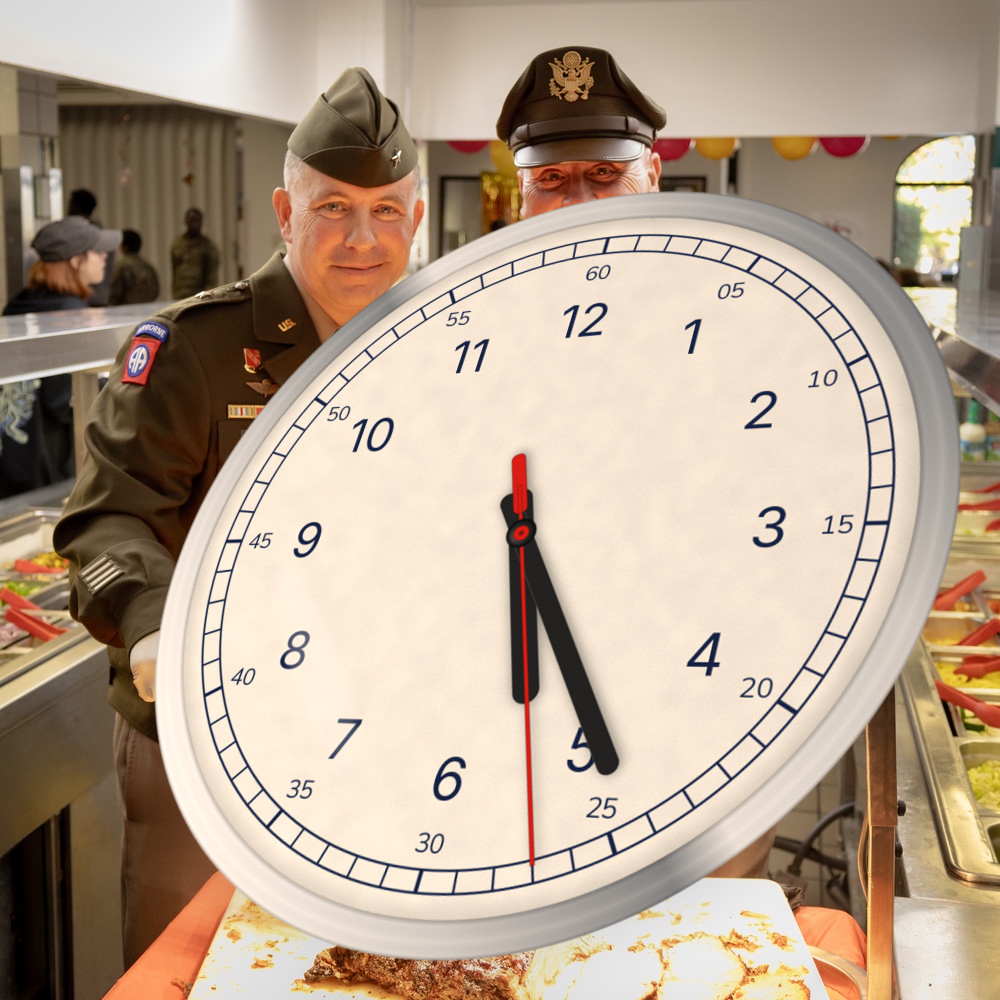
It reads 5,24,27
